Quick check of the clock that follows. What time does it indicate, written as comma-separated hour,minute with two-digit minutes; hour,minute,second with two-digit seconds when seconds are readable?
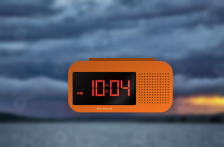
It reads 10,04
